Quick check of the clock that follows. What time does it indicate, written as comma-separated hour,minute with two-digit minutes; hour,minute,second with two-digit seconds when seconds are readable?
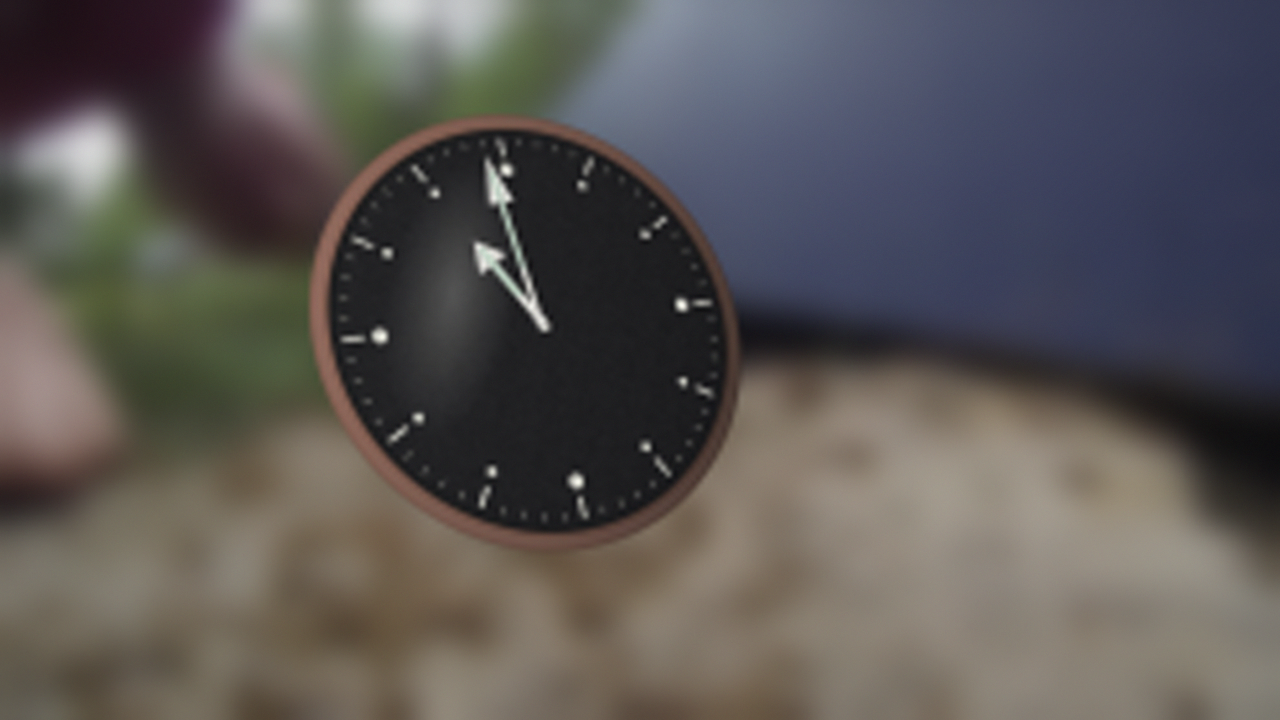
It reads 10,59
